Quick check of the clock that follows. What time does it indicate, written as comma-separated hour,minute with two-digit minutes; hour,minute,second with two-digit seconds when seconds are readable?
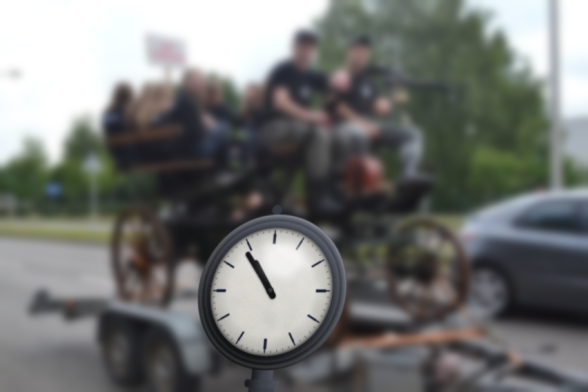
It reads 10,54
